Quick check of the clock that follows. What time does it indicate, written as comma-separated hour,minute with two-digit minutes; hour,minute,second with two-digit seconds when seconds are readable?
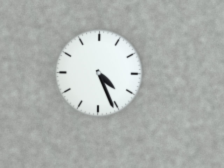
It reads 4,26
